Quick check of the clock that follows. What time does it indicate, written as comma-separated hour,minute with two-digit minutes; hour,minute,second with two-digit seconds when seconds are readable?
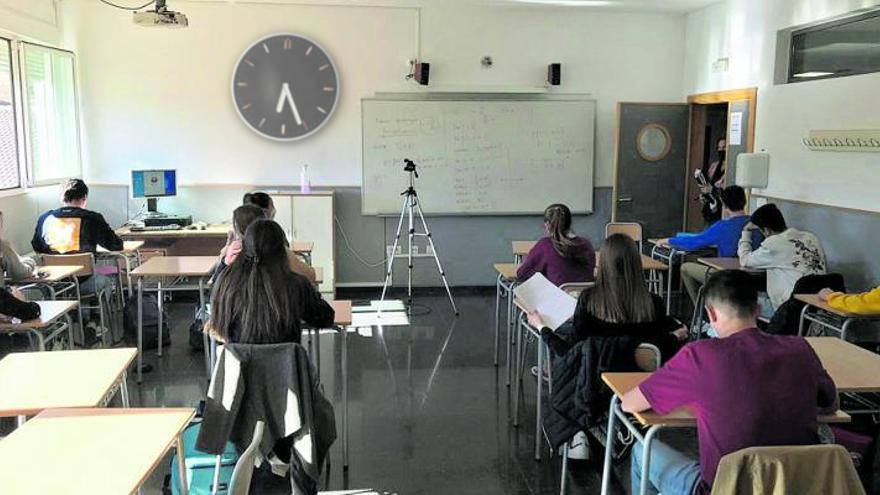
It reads 6,26
